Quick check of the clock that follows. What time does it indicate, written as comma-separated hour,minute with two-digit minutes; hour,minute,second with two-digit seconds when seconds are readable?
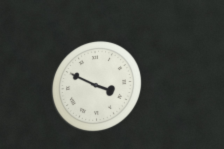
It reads 3,50
